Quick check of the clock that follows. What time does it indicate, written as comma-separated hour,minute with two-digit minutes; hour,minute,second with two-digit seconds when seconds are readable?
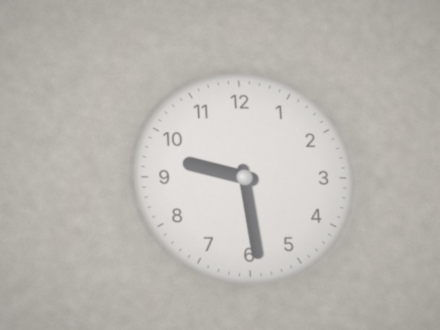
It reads 9,29
